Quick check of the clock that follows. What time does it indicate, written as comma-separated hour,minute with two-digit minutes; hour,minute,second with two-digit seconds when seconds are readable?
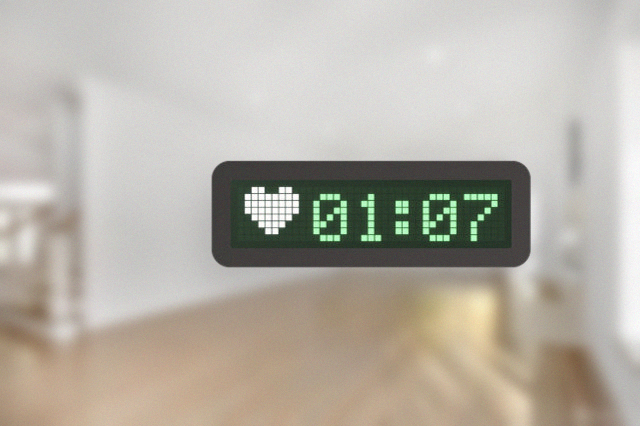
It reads 1,07
